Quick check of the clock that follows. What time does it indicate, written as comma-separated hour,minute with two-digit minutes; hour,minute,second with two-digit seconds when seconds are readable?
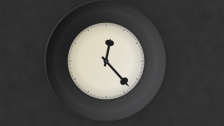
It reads 12,23
